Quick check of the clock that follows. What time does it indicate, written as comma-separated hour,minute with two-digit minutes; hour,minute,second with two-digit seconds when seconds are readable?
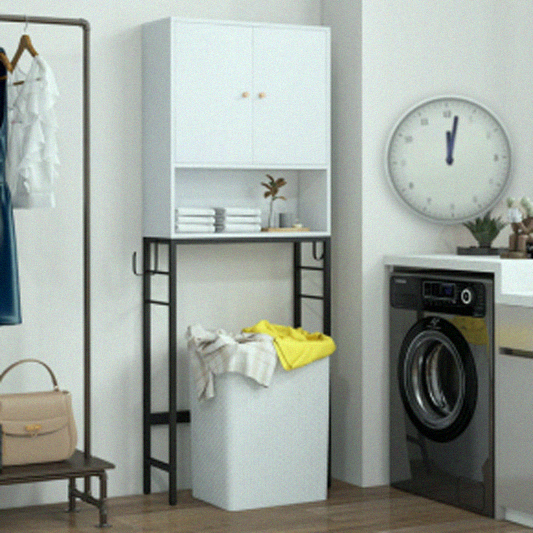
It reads 12,02
